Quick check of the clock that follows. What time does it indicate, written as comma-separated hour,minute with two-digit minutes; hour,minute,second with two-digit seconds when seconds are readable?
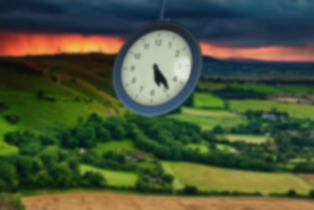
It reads 5,24
